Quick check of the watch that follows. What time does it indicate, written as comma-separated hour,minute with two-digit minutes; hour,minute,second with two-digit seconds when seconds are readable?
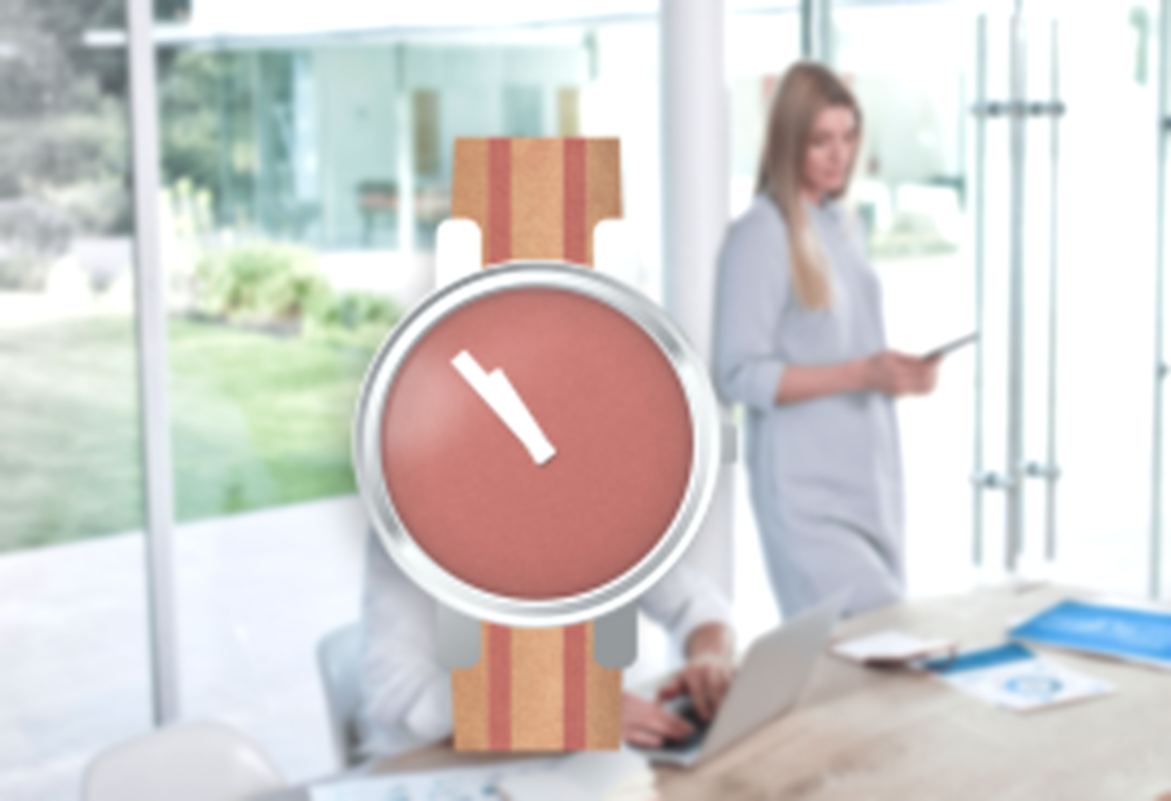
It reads 10,53
